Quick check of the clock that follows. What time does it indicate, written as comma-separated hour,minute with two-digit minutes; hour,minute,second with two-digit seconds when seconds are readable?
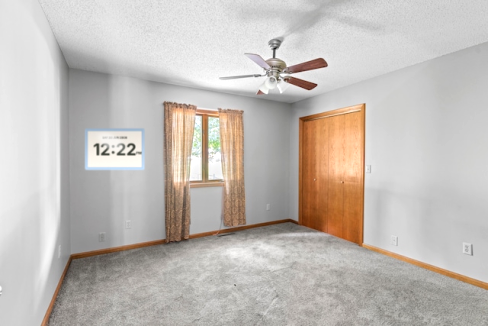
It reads 12,22
